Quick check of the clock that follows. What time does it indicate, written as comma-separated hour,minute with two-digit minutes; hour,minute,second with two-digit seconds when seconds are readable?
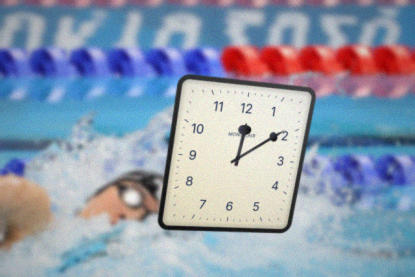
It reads 12,09
